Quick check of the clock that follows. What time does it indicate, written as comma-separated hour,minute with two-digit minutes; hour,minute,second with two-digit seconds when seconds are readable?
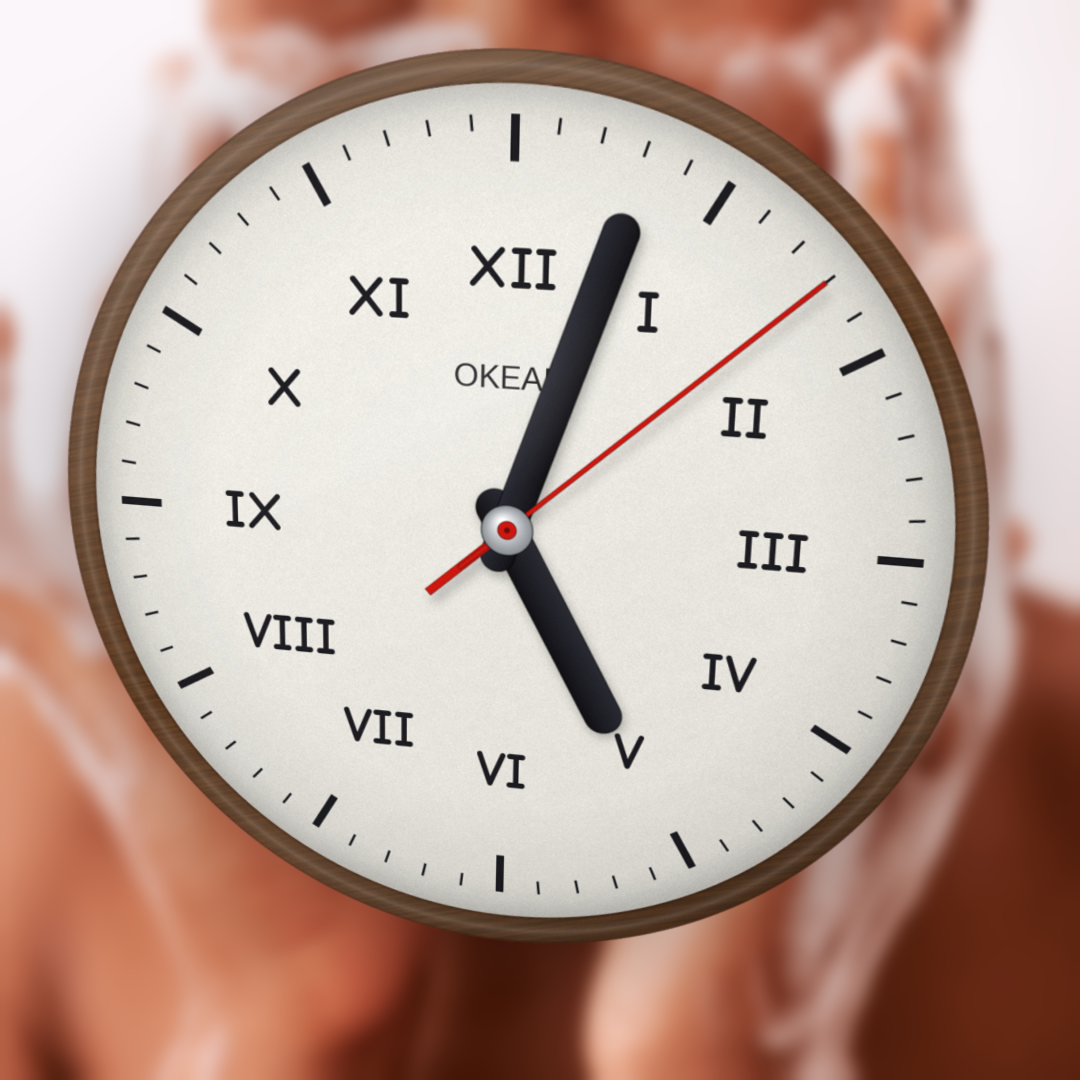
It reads 5,03,08
